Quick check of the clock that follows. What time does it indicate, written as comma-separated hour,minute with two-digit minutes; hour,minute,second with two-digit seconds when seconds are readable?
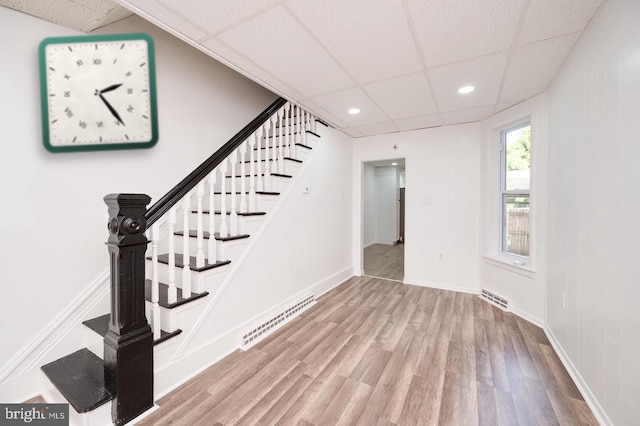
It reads 2,24
